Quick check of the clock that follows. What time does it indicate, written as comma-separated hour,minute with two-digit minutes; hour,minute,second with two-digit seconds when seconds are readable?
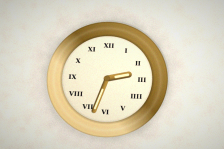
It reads 2,33
